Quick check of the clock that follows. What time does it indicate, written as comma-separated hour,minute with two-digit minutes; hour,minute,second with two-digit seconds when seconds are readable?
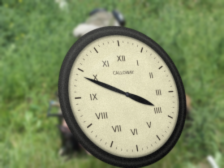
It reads 3,49
